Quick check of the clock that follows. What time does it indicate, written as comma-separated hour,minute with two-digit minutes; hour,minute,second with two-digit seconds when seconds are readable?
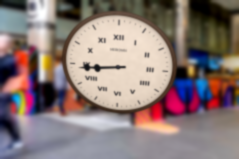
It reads 8,44
